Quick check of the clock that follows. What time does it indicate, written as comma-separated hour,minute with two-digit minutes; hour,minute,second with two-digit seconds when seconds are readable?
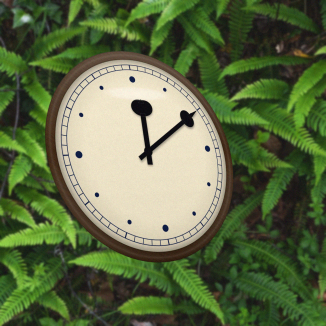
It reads 12,10
